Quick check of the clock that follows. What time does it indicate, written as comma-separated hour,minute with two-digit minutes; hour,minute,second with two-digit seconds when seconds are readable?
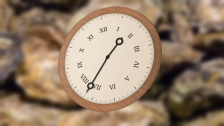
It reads 1,37
